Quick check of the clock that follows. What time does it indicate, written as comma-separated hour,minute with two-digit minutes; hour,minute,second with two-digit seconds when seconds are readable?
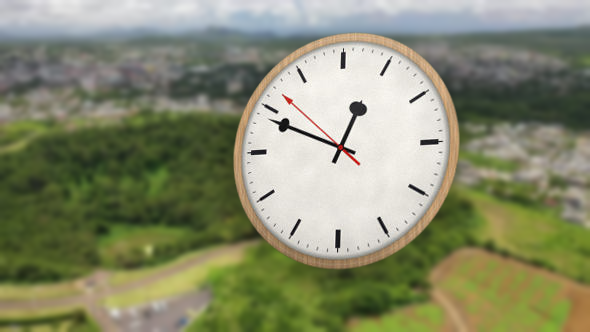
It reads 12,48,52
